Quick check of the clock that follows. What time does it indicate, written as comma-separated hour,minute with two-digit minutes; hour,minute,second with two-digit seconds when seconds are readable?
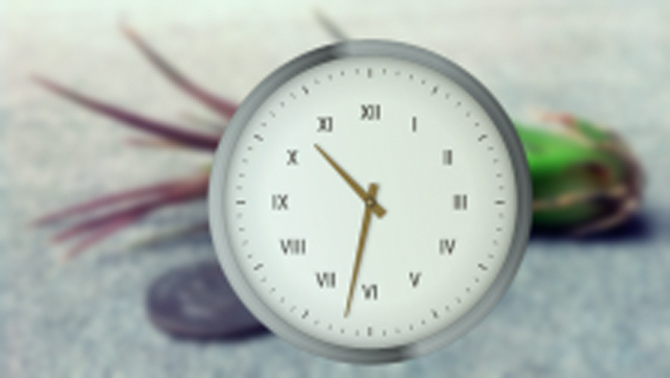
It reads 10,32
